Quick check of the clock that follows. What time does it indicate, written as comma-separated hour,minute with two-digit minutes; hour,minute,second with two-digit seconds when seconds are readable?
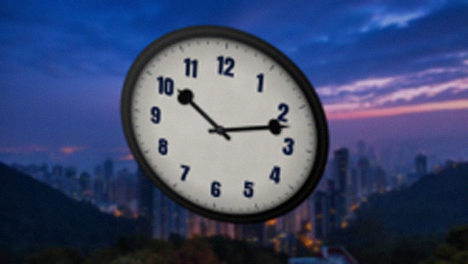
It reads 10,12
